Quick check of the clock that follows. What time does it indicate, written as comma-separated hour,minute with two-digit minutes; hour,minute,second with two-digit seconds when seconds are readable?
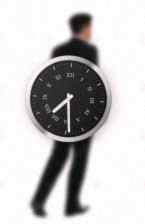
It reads 7,29
